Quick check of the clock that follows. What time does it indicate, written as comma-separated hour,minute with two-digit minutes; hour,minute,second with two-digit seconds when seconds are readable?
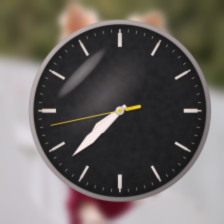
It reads 7,37,43
